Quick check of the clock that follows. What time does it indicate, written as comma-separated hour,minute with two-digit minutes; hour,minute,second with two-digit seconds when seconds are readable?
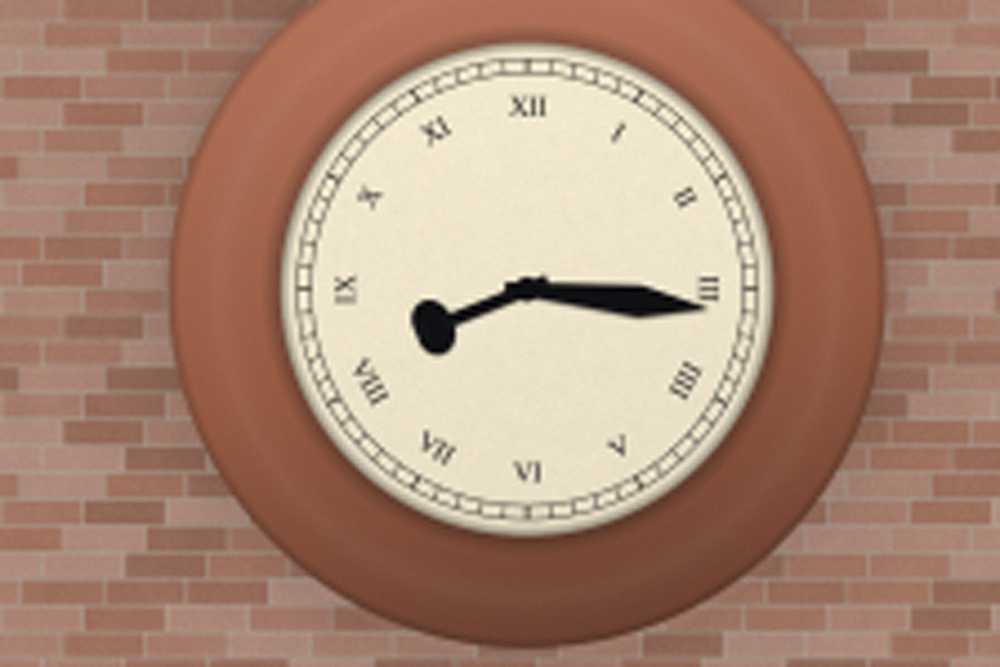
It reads 8,16
